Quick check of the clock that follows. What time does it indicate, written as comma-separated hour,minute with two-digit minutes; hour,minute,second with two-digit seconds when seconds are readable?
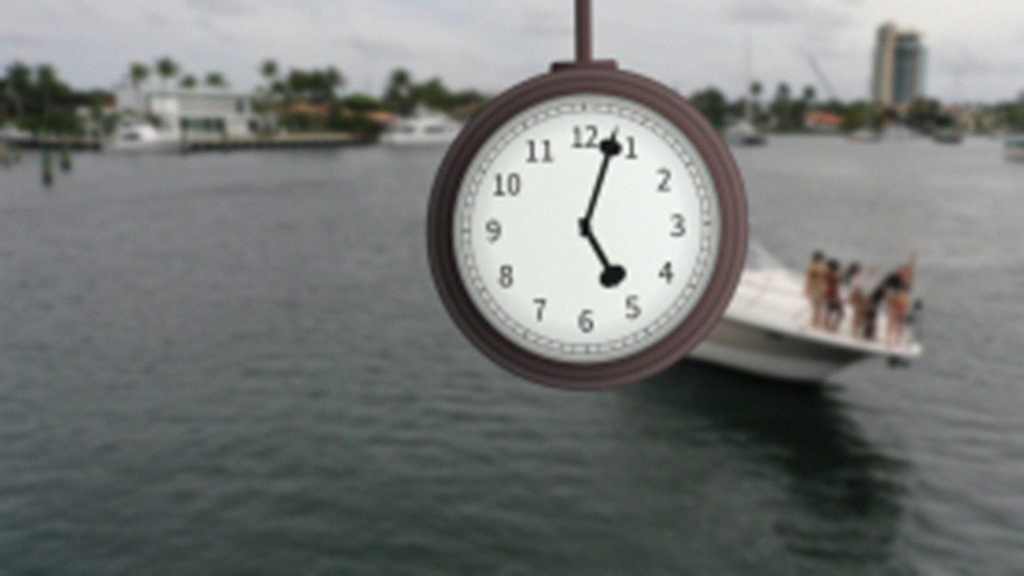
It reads 5,03
